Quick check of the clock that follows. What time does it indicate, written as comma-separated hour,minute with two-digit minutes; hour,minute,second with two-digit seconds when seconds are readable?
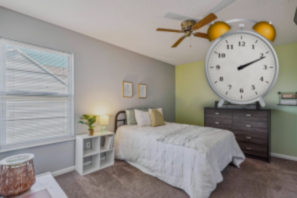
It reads 2,11
